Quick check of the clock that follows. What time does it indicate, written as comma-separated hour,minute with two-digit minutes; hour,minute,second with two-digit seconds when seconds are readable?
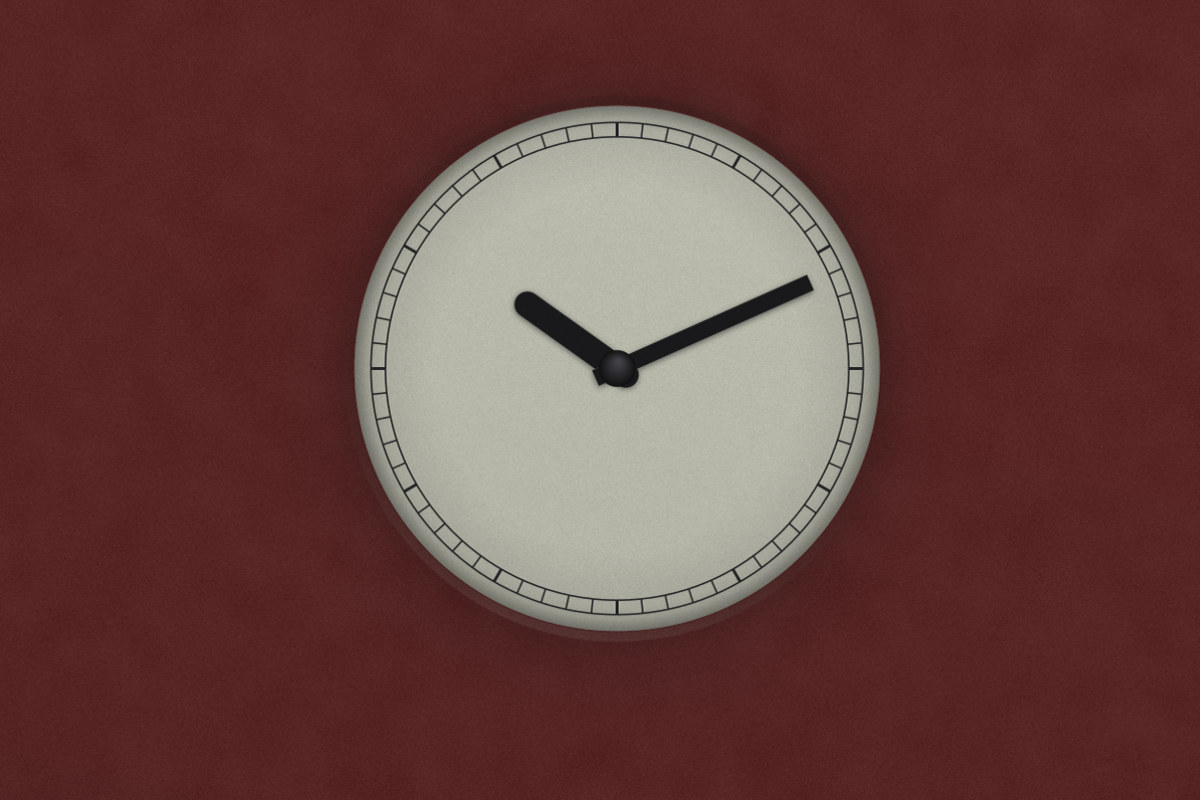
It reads 10,11
